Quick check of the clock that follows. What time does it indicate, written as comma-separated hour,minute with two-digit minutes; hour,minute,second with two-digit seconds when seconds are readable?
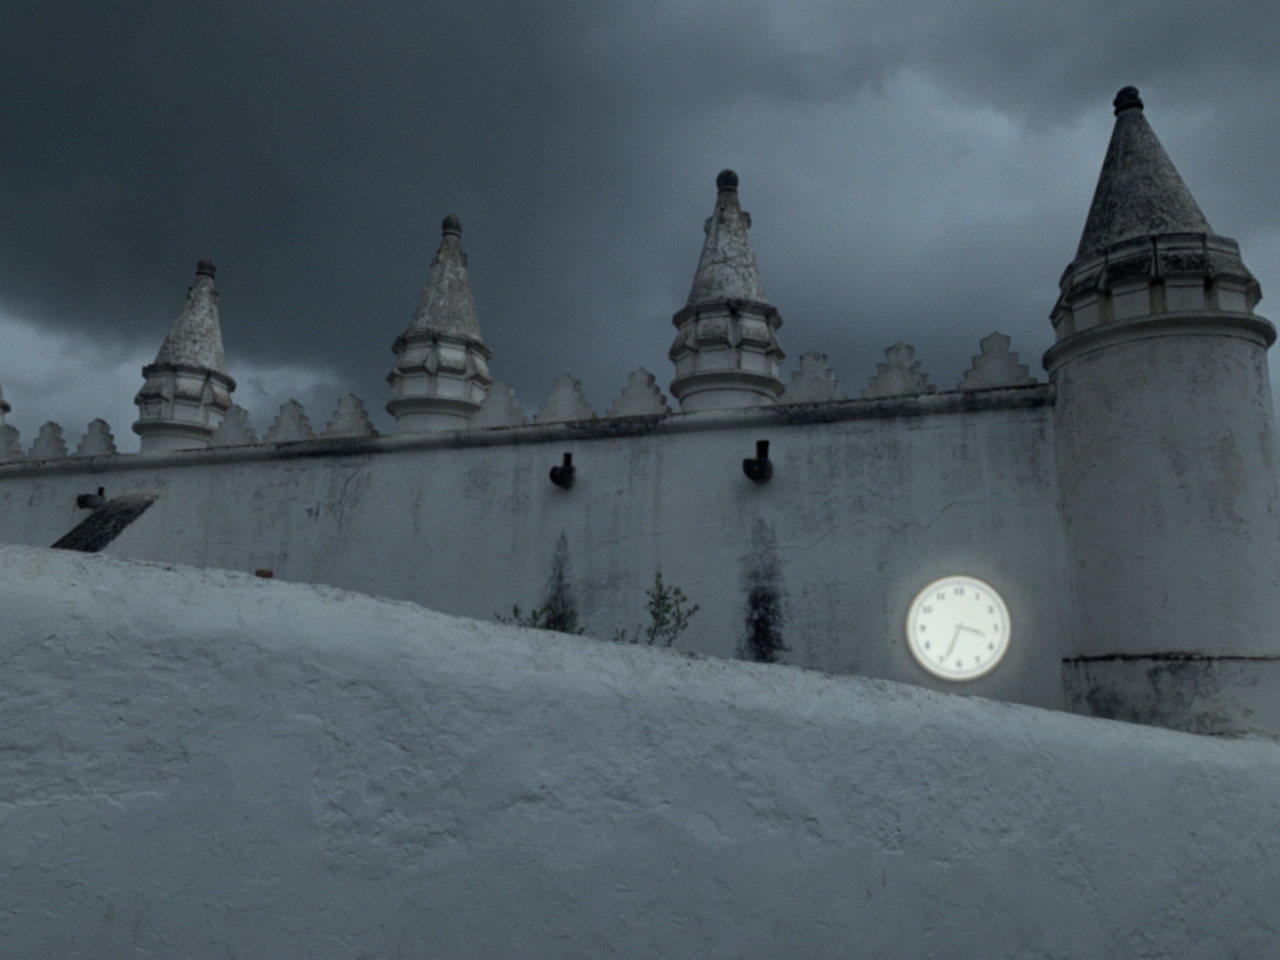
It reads 3,34
